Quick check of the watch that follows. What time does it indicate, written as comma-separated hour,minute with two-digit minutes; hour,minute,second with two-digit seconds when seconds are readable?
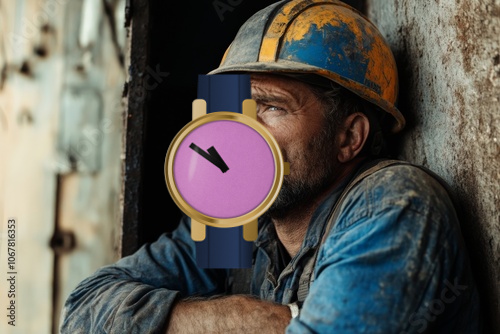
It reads 10,51
